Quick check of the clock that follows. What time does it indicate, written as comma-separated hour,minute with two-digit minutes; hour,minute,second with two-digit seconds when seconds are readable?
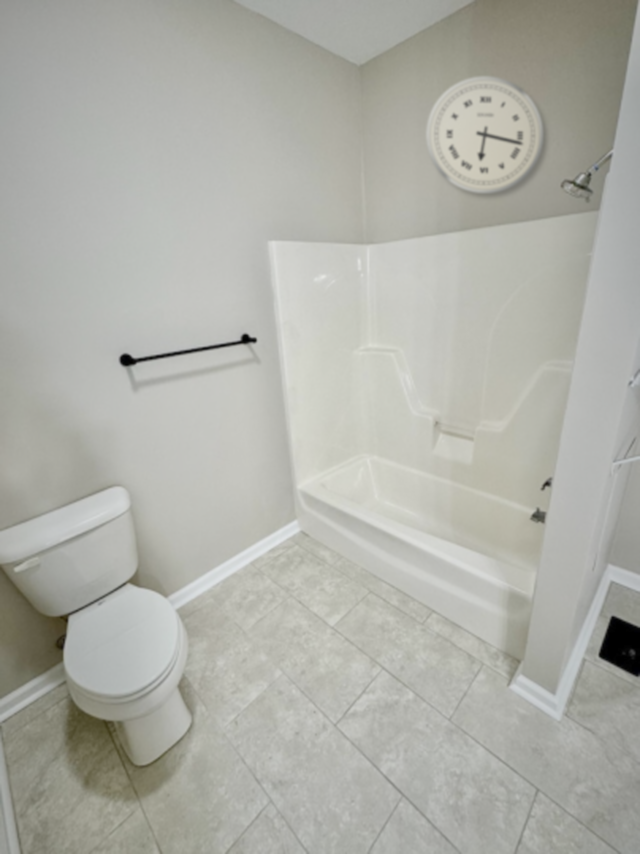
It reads 6,17
